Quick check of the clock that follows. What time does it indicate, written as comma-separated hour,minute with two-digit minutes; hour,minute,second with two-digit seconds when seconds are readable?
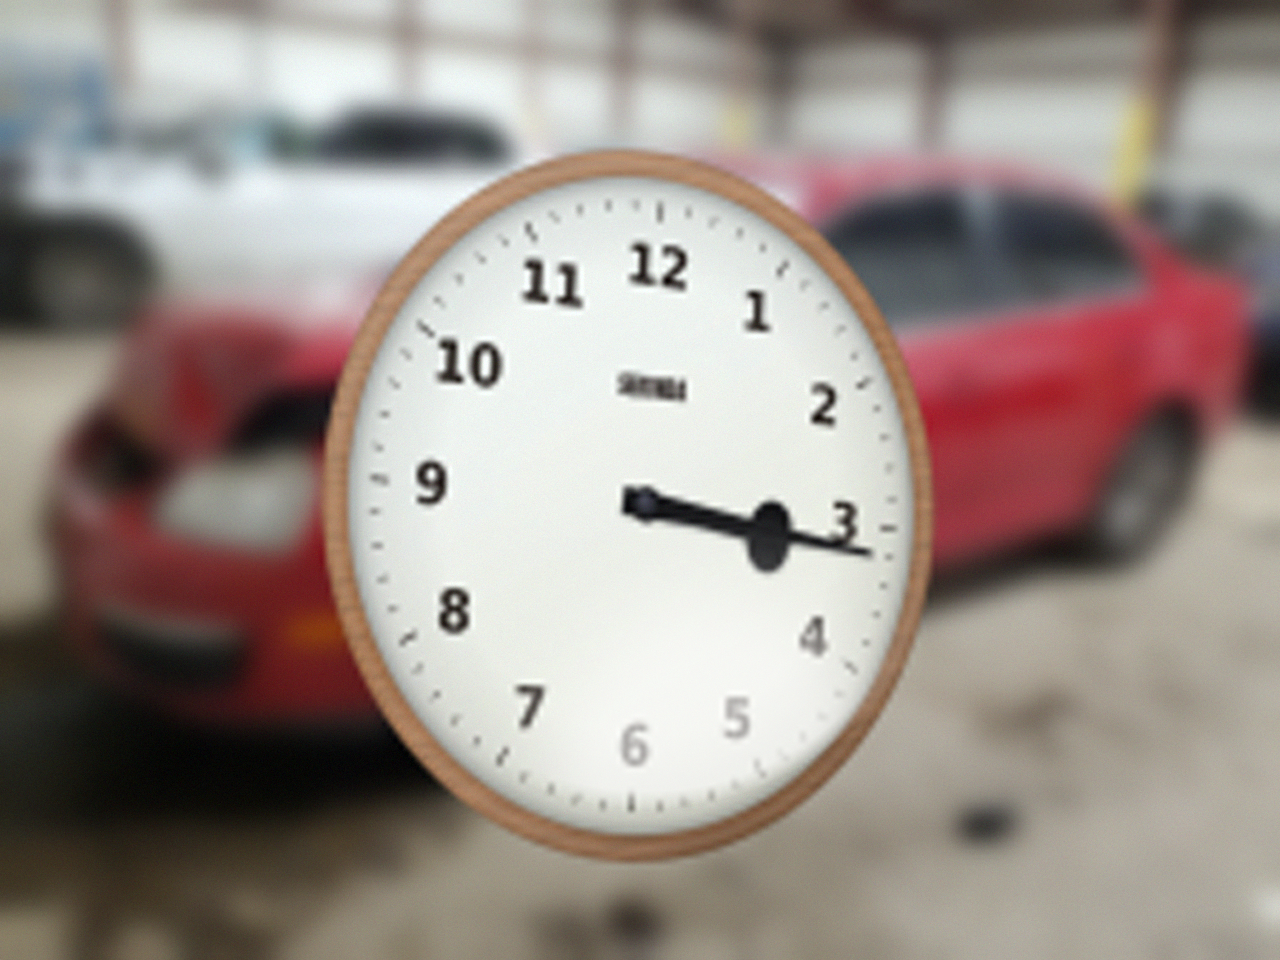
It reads 3,16
